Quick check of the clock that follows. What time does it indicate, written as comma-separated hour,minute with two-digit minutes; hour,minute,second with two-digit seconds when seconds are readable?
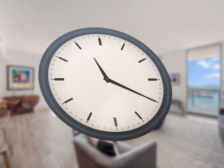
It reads 11,20
